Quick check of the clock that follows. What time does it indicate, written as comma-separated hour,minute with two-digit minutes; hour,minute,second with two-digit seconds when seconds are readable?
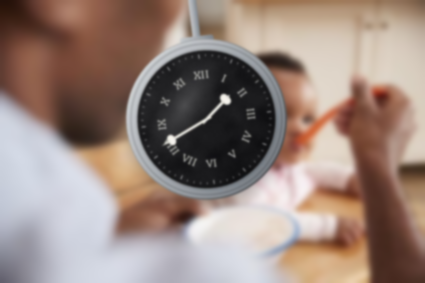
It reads 1,41
